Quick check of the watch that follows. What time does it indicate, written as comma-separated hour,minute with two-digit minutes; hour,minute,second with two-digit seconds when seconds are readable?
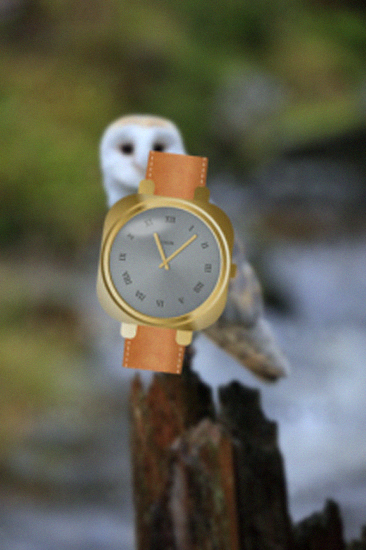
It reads 11,07
